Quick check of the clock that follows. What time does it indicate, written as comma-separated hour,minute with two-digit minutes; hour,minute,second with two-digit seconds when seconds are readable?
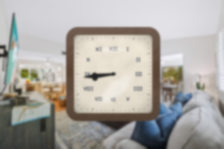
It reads 8,44
